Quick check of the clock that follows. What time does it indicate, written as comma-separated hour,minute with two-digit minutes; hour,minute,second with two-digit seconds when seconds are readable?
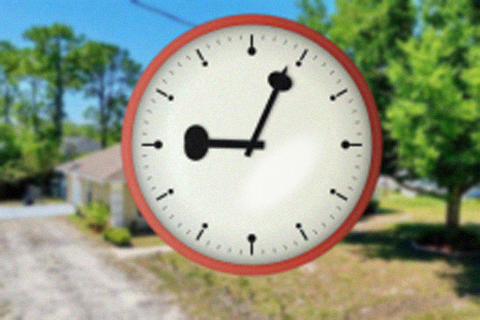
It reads 9,04
